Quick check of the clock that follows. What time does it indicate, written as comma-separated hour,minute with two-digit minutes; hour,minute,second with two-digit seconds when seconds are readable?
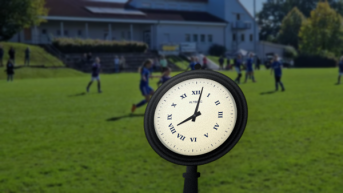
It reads 8,02
